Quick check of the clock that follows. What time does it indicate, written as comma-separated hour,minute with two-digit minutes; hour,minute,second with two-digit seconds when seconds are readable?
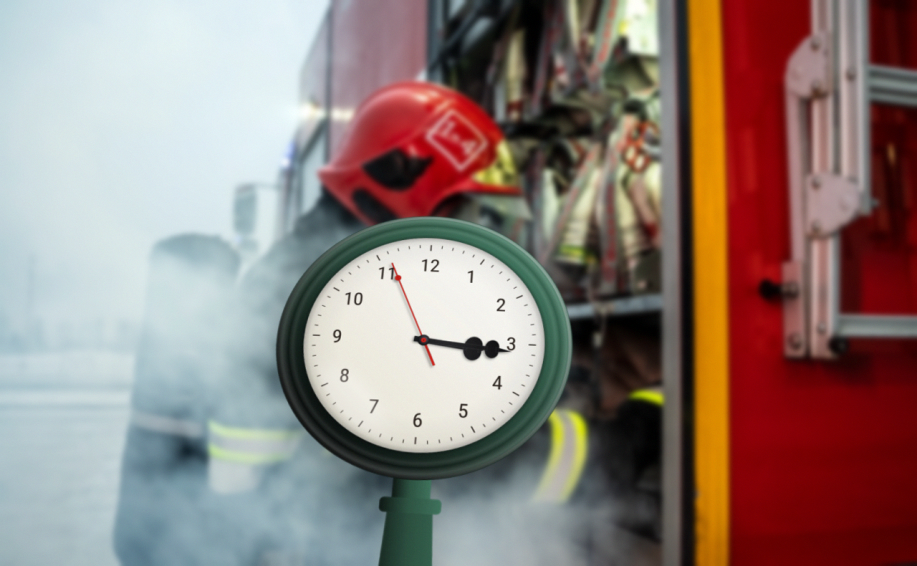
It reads 3,15,56
